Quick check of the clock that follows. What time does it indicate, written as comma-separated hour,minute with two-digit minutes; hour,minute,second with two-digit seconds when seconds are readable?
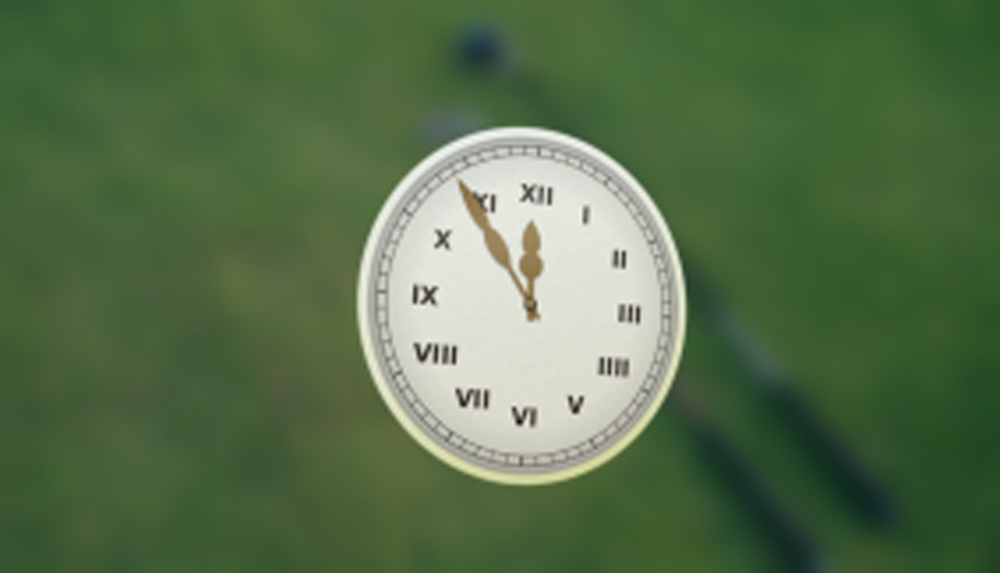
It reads 11,54
